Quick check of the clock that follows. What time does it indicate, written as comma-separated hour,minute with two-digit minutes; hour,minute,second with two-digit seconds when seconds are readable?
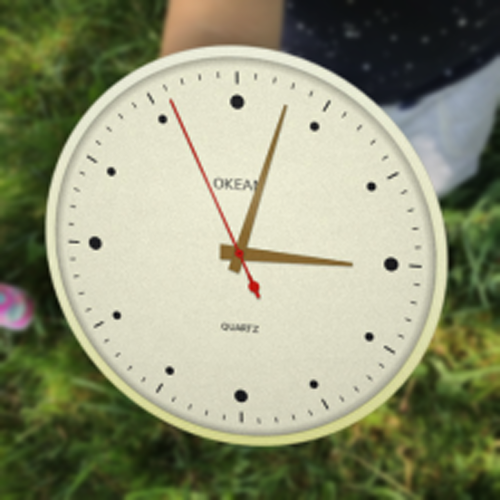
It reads 3,02,56
